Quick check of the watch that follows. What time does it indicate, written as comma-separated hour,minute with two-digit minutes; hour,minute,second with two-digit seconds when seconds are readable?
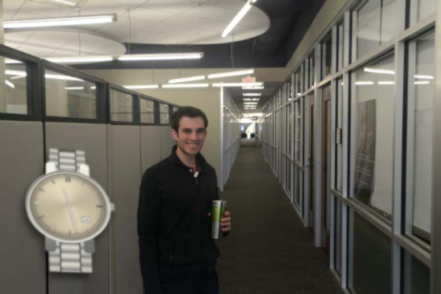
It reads 11,28
